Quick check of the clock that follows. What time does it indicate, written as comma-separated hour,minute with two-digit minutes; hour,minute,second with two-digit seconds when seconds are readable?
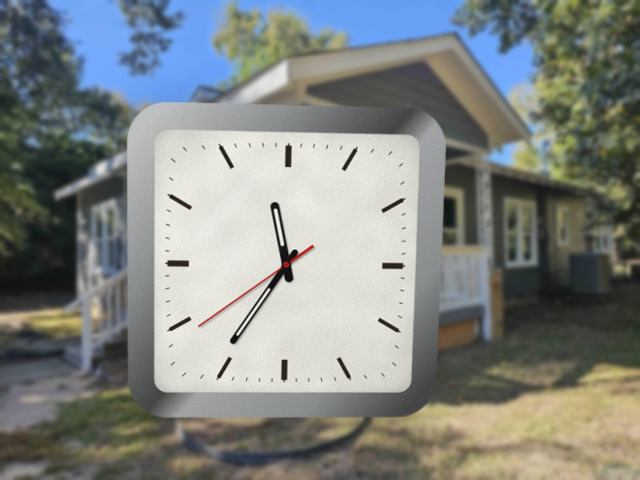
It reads 11,35,39
